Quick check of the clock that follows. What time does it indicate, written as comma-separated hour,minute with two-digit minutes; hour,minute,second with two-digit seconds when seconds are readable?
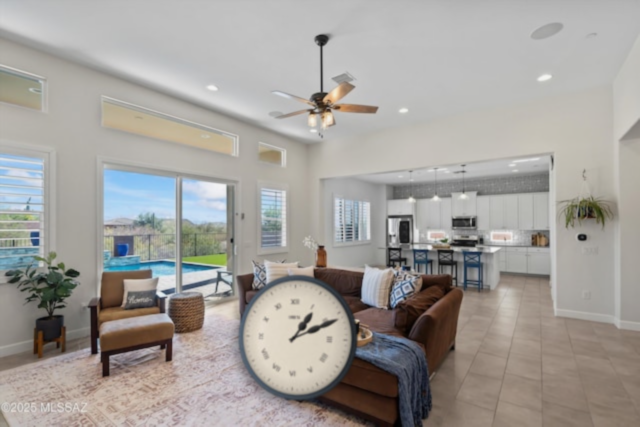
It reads 1,11
